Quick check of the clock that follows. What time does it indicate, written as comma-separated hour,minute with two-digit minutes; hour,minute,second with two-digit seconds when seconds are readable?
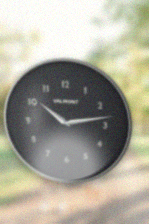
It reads 10,13
